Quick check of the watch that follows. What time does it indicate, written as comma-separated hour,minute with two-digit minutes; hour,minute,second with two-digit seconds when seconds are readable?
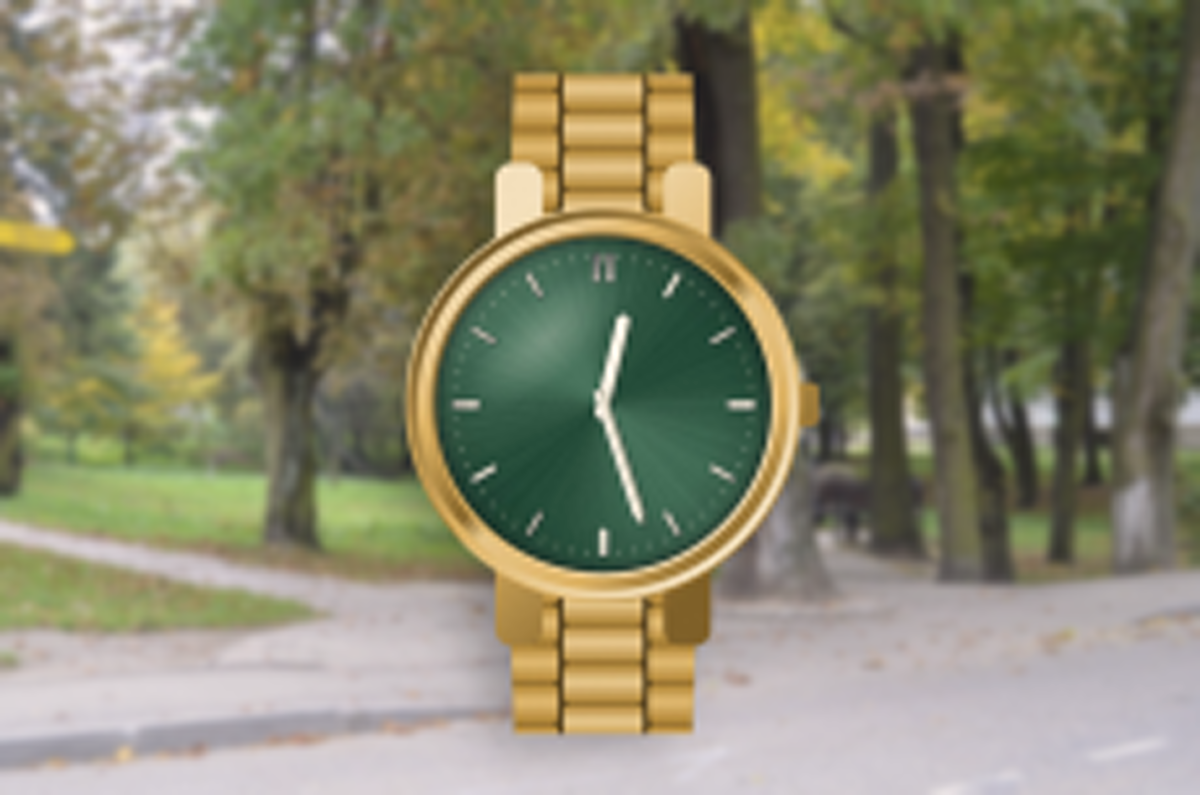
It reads 12,27
